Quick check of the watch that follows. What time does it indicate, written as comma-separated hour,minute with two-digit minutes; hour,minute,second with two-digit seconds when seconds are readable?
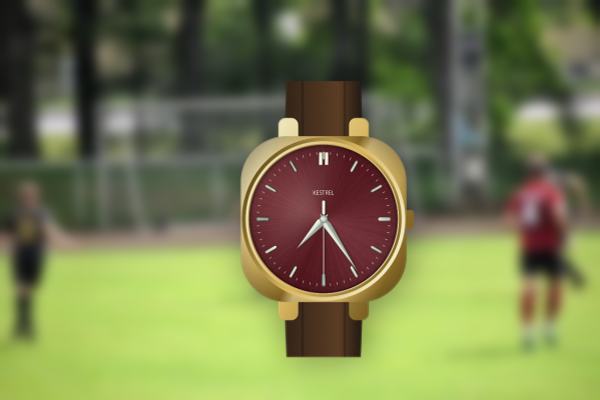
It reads 7,24,30
